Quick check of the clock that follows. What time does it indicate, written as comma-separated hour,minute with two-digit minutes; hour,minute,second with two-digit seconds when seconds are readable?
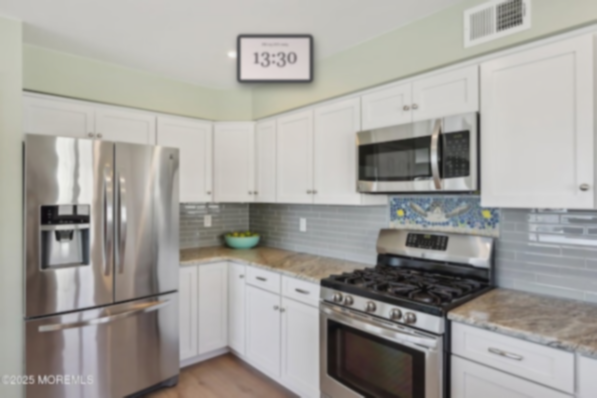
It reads 13,30
